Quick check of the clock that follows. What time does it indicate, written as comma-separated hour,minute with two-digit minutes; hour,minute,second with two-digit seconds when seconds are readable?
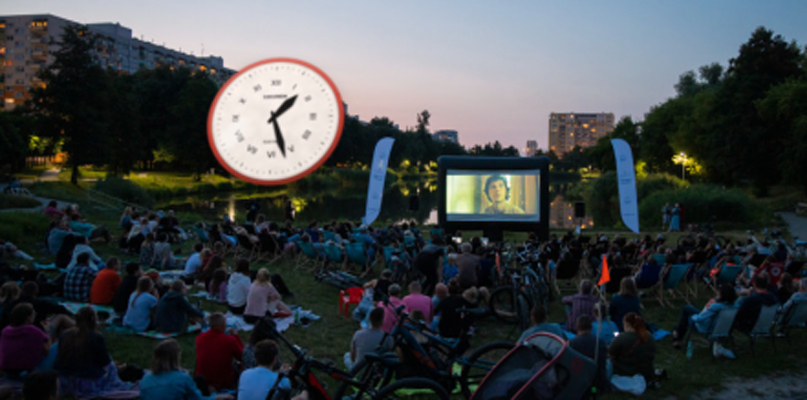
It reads 1,27
